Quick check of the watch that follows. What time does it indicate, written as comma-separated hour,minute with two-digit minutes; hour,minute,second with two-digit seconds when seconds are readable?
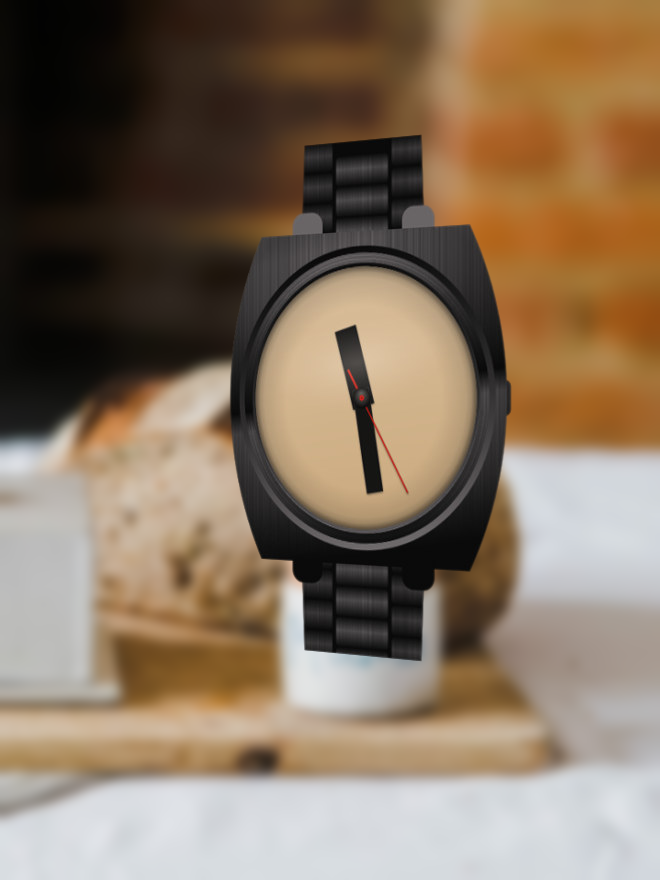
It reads 11,28,25
